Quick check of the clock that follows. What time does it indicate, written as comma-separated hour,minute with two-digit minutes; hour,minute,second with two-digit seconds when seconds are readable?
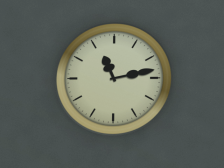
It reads 11,13
